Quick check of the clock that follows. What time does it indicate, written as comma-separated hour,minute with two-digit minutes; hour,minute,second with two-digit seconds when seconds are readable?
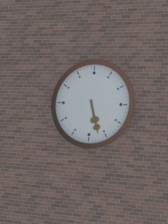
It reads 5,27
